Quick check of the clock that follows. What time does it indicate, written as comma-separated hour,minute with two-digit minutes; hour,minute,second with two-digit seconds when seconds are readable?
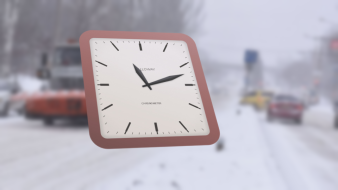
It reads 11,12
